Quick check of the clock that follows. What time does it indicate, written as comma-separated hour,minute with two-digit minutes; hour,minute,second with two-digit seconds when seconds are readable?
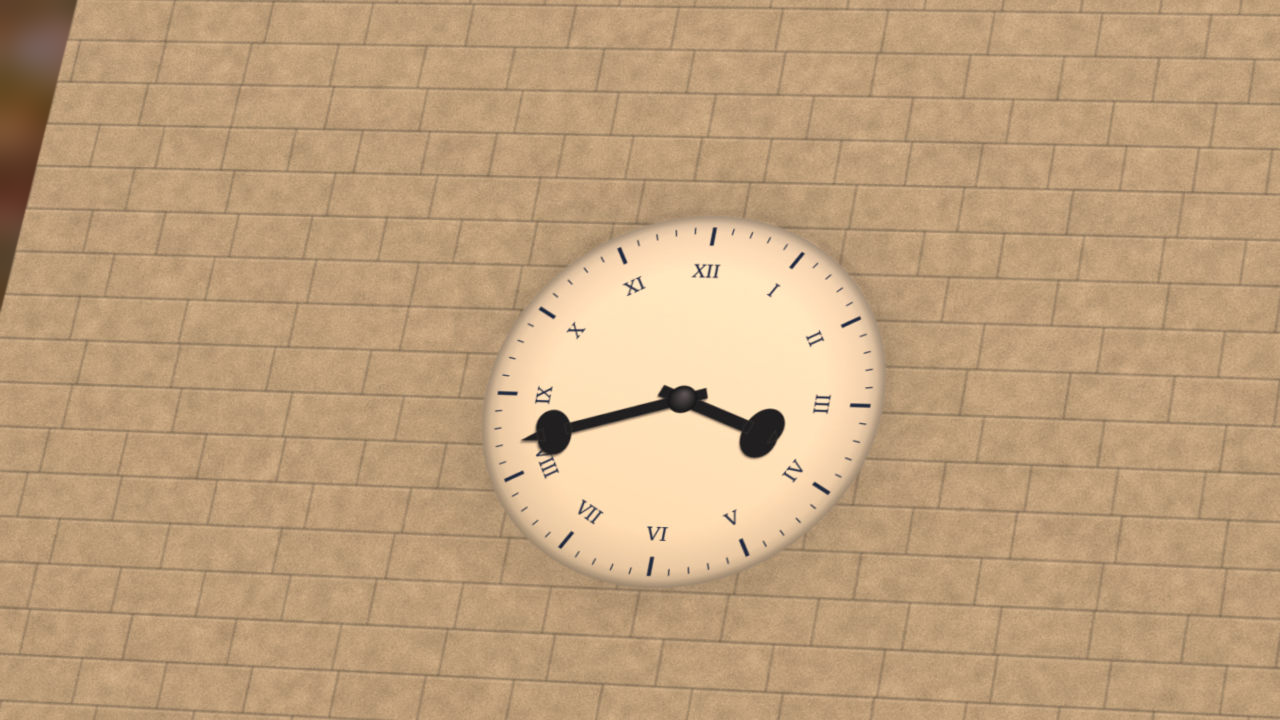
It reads 3,42
